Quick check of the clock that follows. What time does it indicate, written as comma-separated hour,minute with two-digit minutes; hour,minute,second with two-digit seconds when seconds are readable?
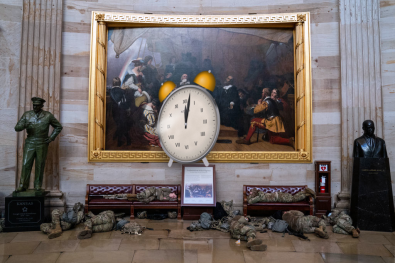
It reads 12,02
